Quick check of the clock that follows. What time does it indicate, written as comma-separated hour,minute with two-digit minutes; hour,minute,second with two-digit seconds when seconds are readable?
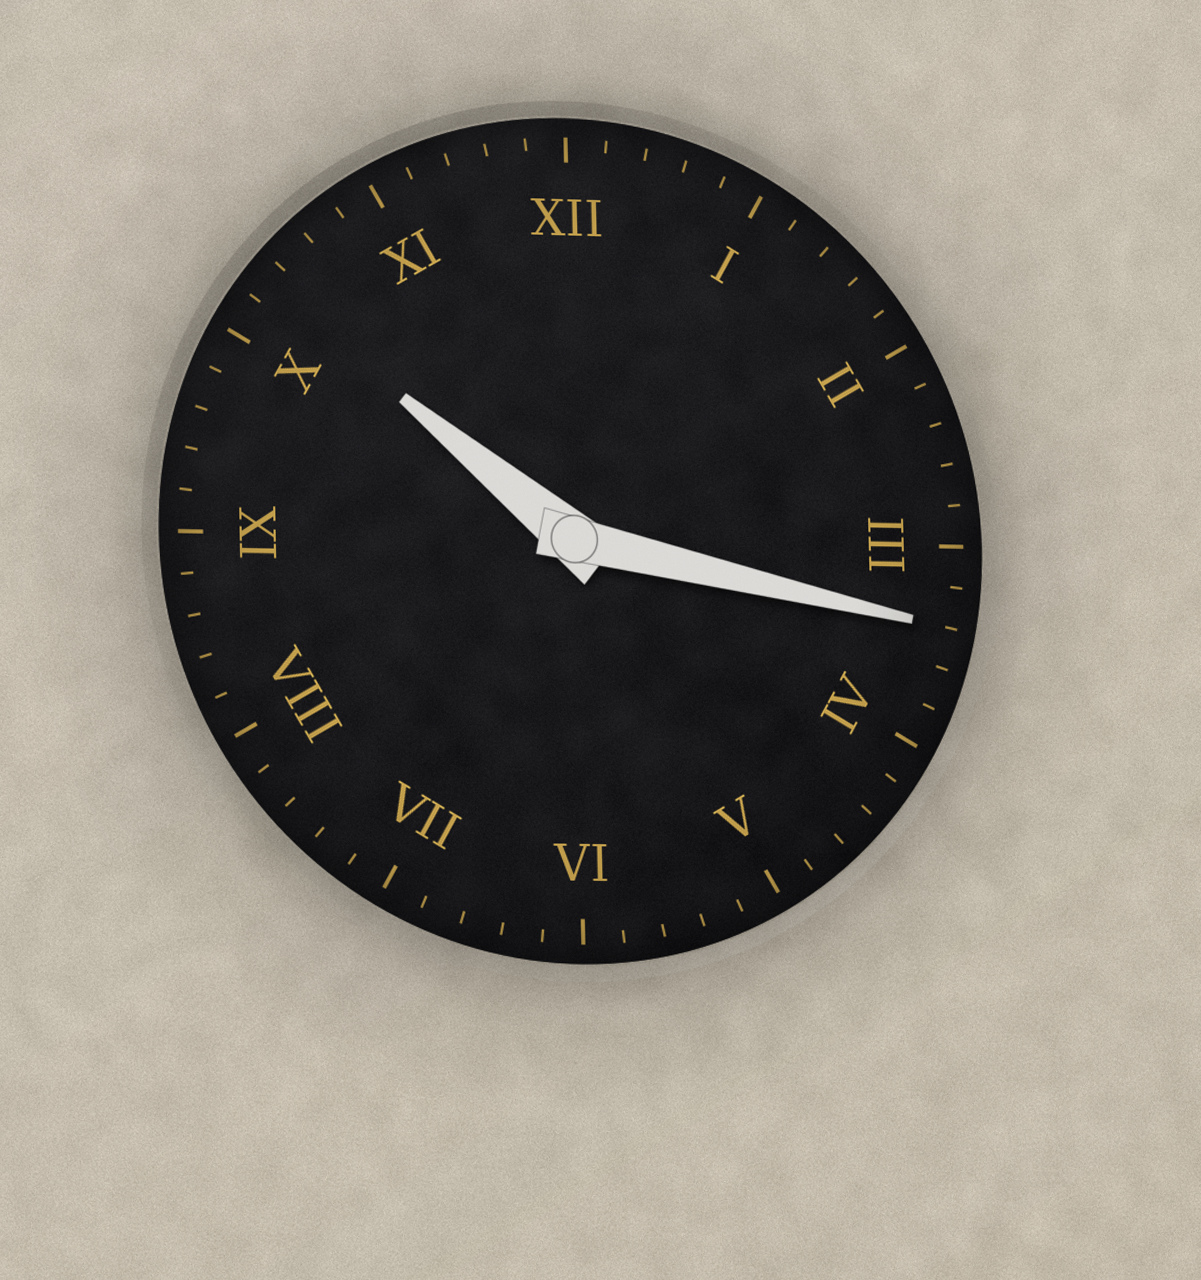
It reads 10,17
